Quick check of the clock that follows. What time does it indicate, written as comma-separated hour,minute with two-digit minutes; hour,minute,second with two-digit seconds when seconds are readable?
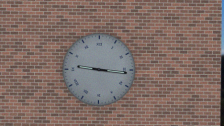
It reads 9,16
